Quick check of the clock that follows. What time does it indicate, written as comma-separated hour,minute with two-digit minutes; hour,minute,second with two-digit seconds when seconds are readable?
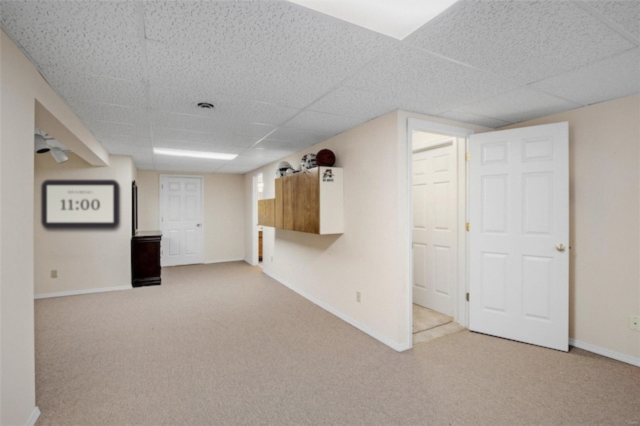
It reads 11,00
